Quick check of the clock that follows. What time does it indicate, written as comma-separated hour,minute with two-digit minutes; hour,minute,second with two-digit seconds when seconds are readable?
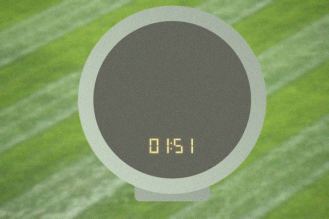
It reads 1,51
